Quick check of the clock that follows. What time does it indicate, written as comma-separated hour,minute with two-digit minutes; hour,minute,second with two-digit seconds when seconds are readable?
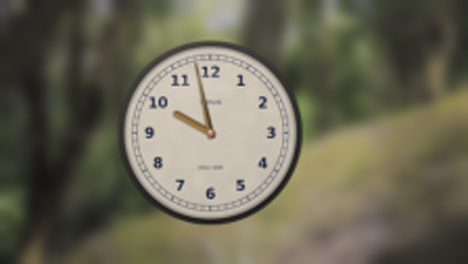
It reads 9,58
